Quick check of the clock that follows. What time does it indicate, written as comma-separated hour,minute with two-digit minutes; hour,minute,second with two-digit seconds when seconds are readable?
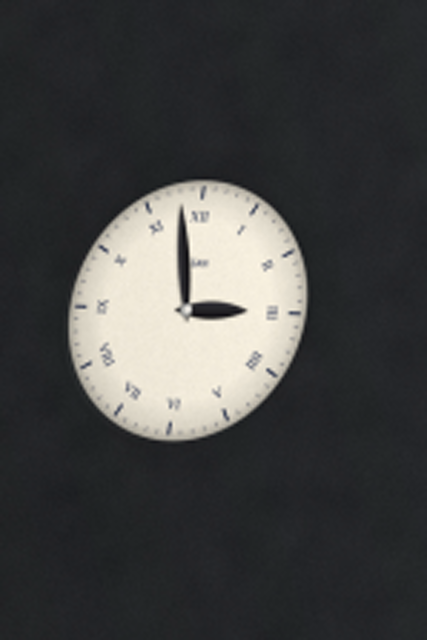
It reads 2,58
